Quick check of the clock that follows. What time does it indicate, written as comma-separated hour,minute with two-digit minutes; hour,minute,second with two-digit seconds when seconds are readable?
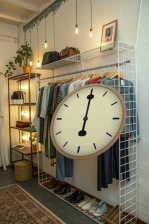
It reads 6,00
